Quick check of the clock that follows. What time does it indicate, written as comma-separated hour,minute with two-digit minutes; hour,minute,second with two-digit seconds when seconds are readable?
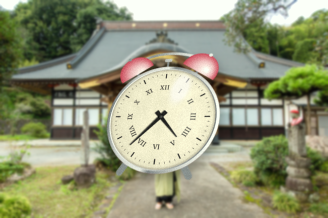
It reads 4,37
